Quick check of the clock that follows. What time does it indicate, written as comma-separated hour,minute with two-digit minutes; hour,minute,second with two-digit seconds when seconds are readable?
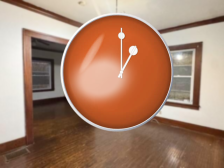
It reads 1,00
